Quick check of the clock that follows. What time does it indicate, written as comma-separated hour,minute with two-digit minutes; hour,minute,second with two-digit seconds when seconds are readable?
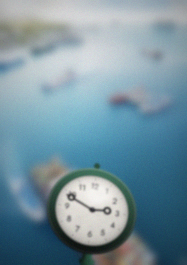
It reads 2,49
